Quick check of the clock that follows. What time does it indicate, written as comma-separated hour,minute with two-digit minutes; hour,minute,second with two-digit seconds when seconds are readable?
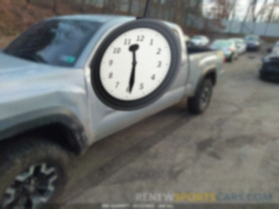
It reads 11,29
